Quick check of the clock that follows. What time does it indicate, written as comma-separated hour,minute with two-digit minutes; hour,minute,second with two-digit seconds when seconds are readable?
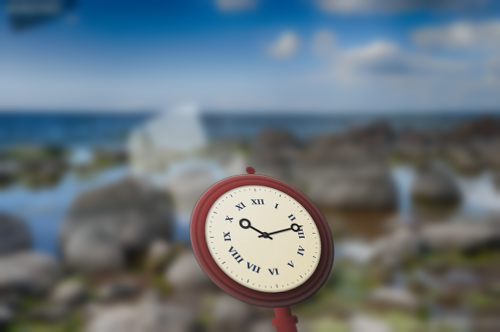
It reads 10,13
